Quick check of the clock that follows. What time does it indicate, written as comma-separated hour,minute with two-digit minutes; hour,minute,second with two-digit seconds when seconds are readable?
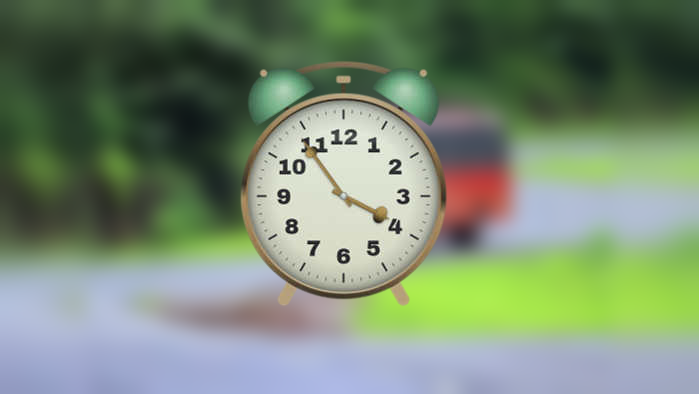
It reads 3,54
